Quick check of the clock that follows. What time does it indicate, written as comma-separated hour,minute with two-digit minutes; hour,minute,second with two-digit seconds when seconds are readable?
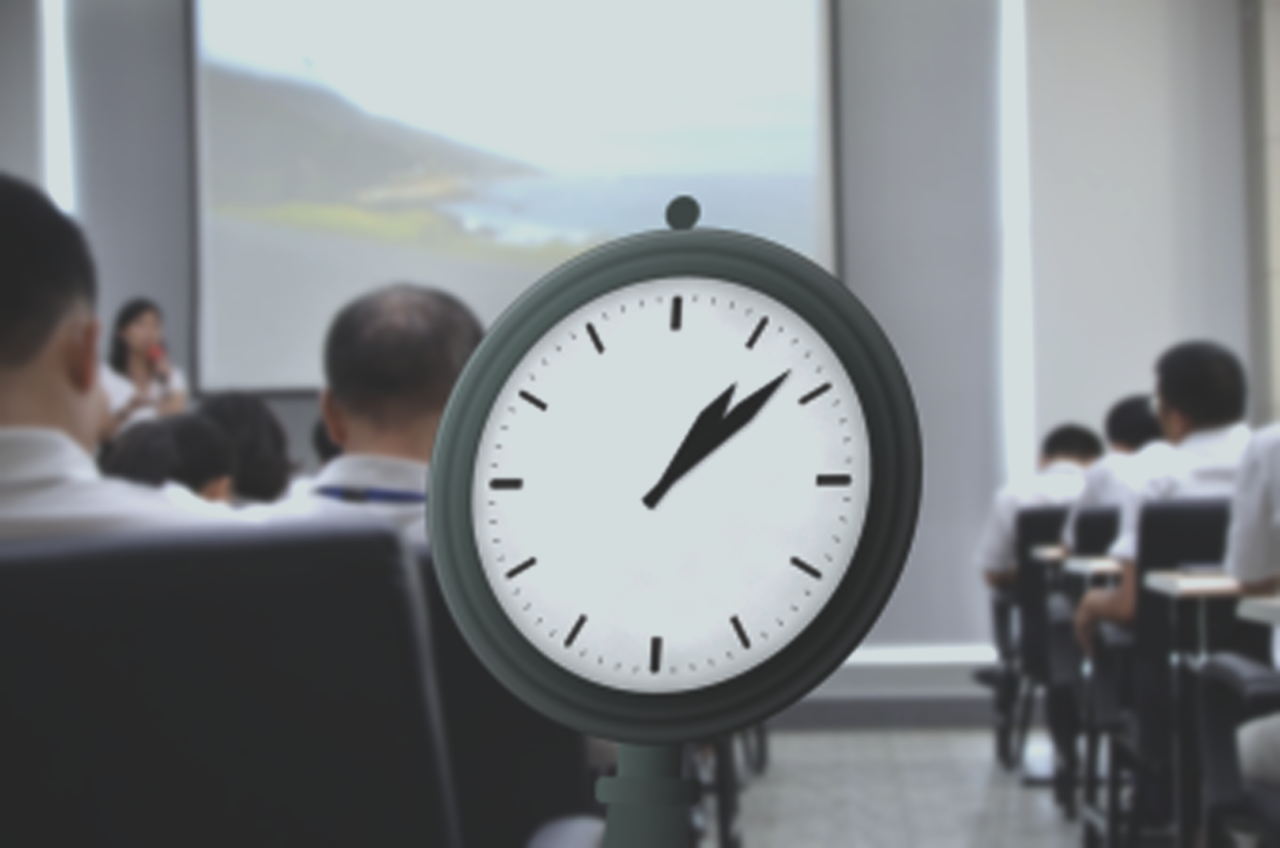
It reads 1,08
